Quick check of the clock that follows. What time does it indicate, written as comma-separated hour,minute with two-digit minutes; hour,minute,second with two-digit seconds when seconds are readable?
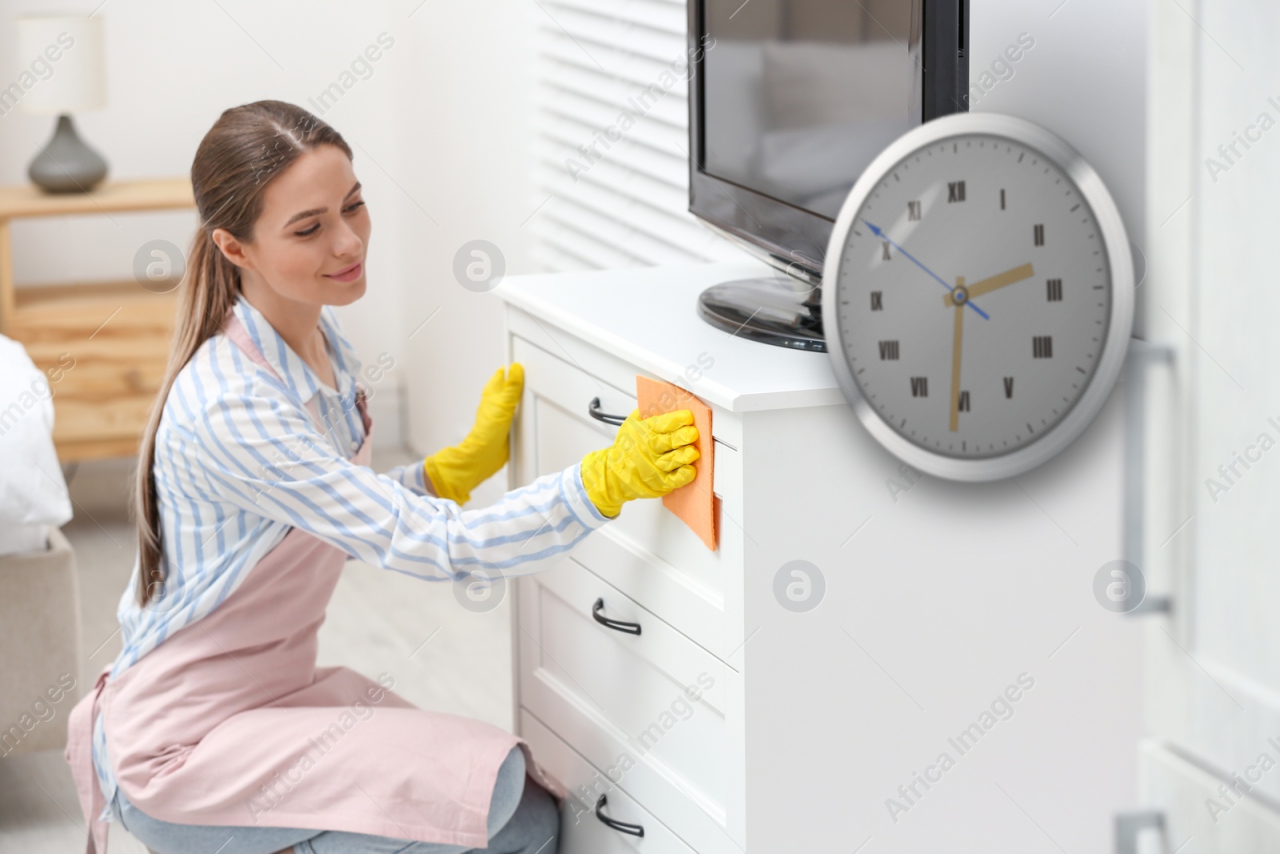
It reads 2,30,51
